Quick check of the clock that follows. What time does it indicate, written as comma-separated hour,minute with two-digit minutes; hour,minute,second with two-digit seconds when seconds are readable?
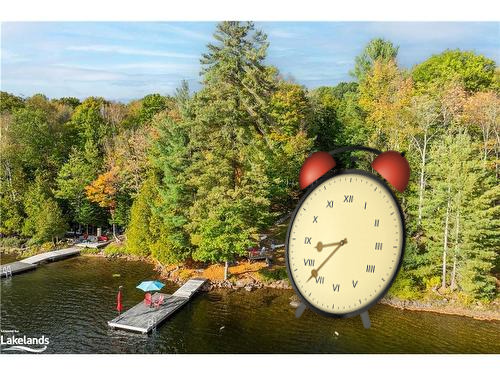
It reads 8,37
